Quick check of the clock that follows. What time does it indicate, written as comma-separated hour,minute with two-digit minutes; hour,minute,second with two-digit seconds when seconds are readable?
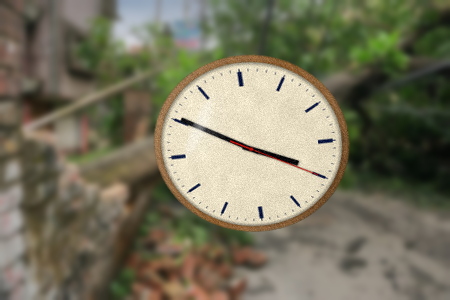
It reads 3,50,20
